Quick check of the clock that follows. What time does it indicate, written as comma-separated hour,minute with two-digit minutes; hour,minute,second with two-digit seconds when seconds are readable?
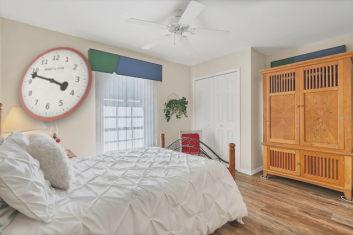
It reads 3,48
